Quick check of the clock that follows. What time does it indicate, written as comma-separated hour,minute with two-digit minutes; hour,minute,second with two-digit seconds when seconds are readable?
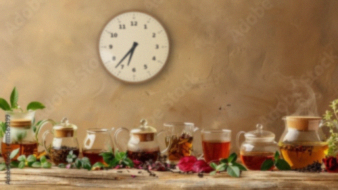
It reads 6,37
